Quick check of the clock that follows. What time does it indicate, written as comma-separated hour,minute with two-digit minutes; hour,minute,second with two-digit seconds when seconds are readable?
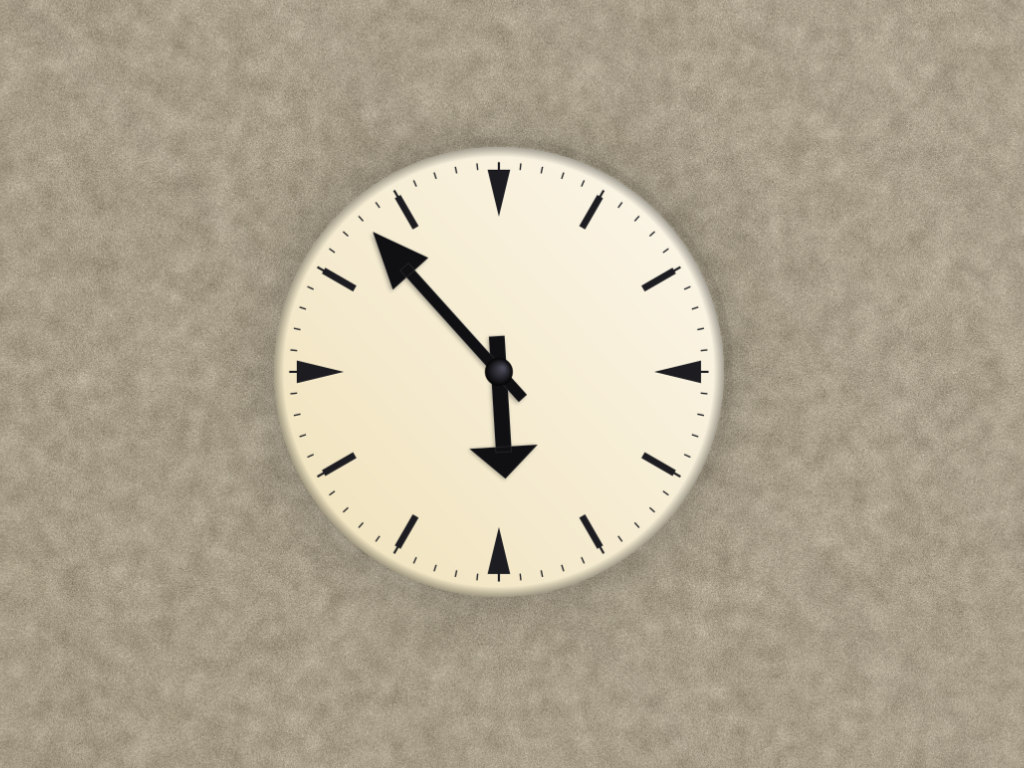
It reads 5,53
